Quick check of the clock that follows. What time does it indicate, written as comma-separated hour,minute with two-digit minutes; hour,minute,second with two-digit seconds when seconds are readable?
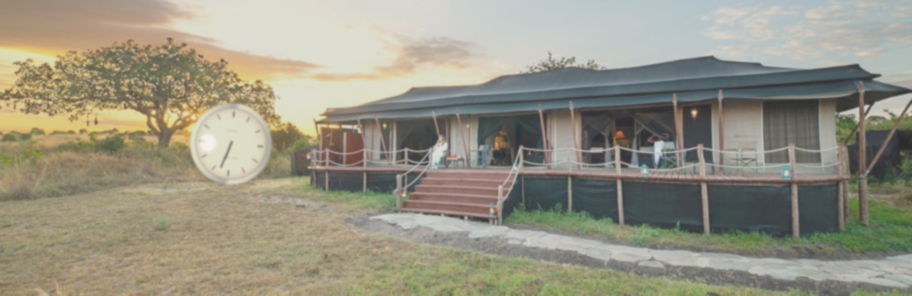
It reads 6,33
